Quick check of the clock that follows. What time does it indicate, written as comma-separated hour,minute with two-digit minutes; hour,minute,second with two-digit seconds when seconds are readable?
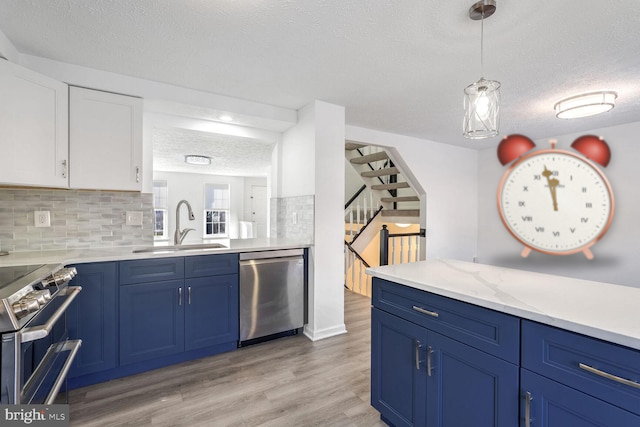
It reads 11,58
